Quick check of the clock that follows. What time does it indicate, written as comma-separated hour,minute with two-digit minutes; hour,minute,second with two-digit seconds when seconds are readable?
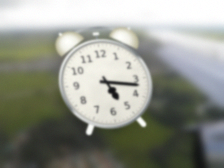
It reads 5,17
